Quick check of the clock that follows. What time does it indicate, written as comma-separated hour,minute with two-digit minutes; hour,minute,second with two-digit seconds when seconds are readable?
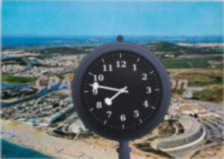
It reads 7,47
